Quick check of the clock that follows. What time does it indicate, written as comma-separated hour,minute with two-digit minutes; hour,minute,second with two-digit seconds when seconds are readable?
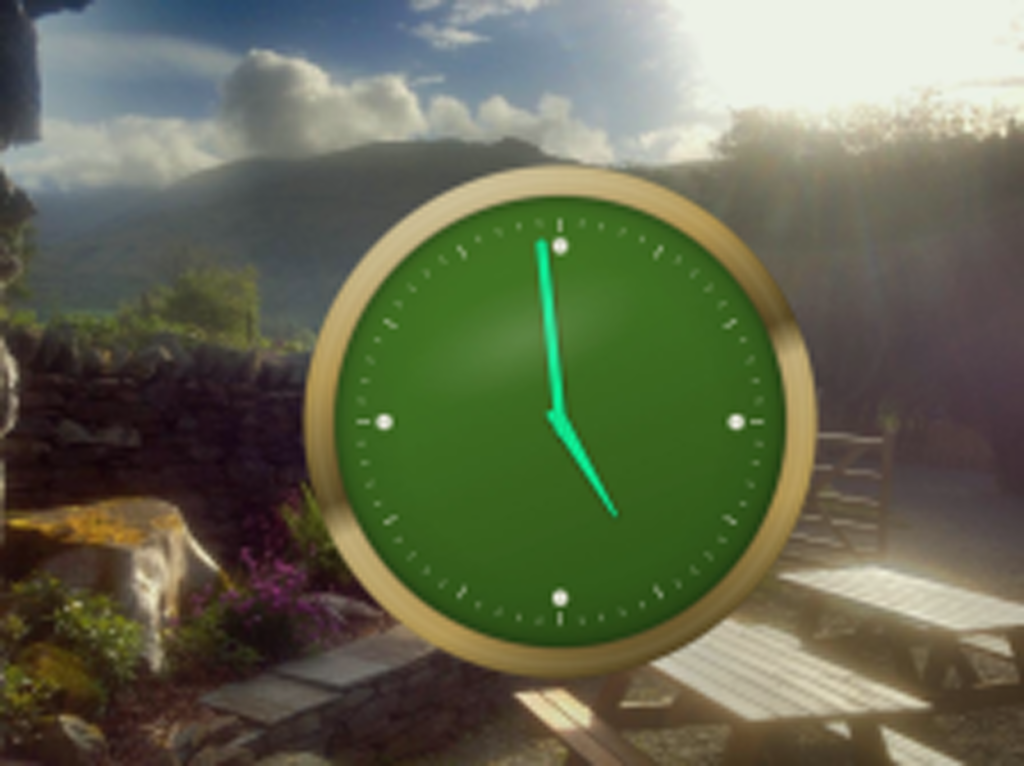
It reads 4,59
